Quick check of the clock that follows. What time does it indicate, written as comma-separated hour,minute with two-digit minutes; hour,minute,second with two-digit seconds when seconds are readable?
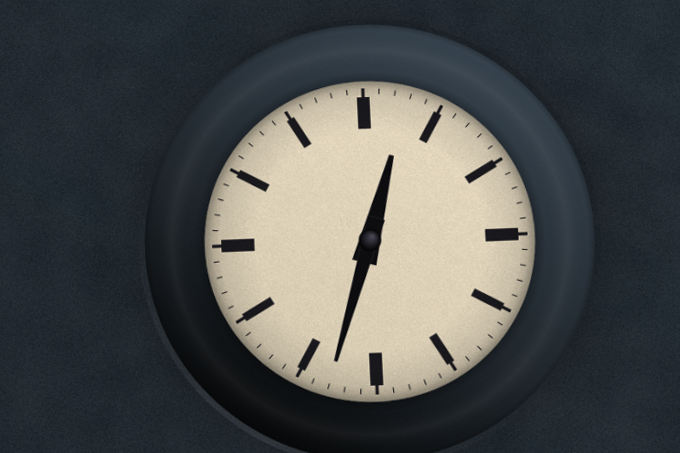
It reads 12,33
